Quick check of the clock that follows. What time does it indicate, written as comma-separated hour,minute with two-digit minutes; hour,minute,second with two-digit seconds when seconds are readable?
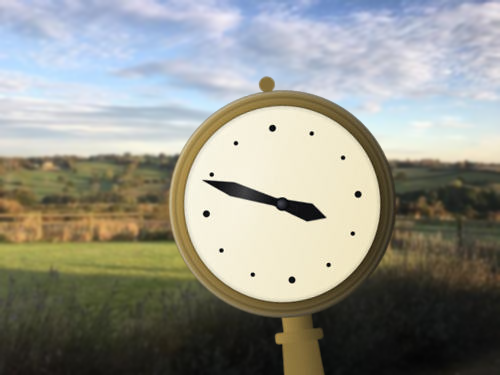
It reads 3,49
